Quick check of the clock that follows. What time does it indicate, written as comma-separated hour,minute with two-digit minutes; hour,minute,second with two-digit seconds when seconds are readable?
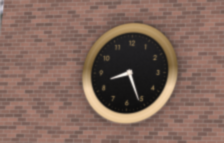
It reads 8,26
